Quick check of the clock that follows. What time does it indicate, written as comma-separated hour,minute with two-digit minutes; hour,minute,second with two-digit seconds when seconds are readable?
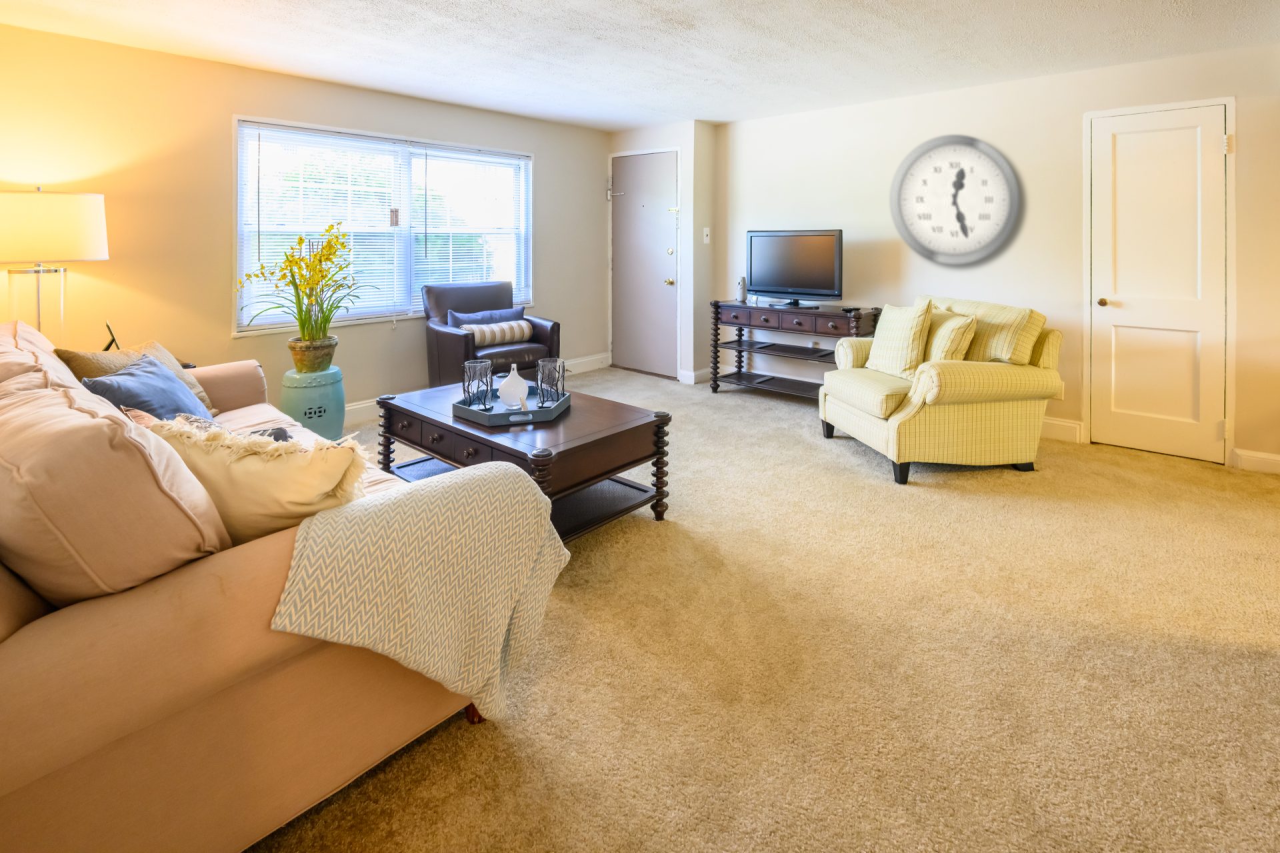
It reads 12,27
